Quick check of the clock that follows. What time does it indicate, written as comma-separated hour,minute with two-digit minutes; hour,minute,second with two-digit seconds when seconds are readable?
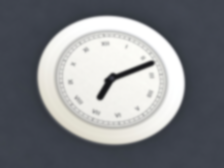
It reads 7,12
